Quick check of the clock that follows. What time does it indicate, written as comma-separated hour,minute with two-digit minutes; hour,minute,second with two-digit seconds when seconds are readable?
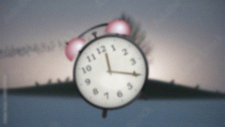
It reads 12,20
